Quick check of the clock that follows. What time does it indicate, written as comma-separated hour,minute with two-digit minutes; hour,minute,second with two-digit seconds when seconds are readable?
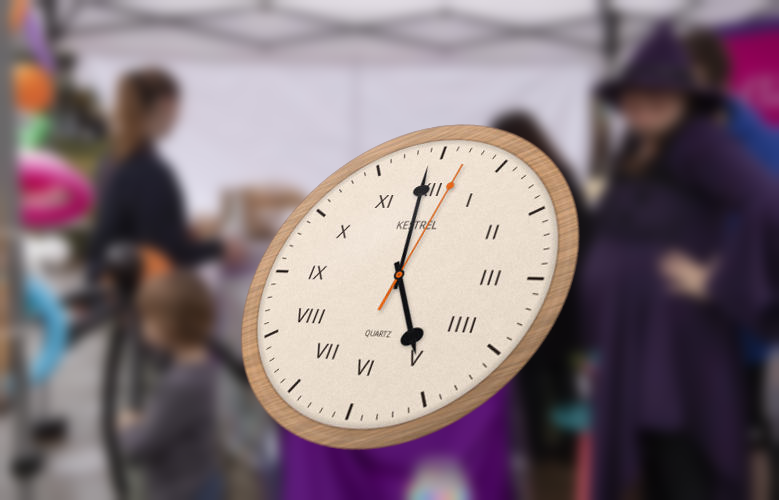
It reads 4,59,02
